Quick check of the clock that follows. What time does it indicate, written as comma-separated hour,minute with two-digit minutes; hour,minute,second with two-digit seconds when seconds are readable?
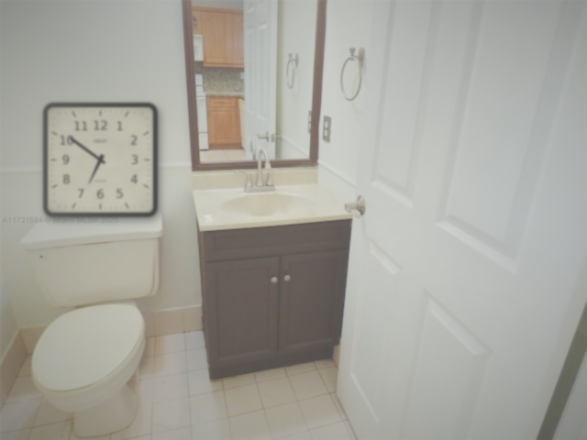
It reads 6,51
